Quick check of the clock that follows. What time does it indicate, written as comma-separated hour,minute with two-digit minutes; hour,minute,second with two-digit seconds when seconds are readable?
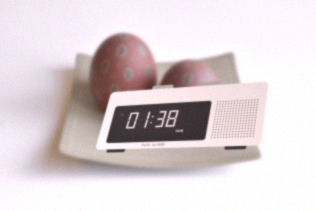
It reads 1,38
